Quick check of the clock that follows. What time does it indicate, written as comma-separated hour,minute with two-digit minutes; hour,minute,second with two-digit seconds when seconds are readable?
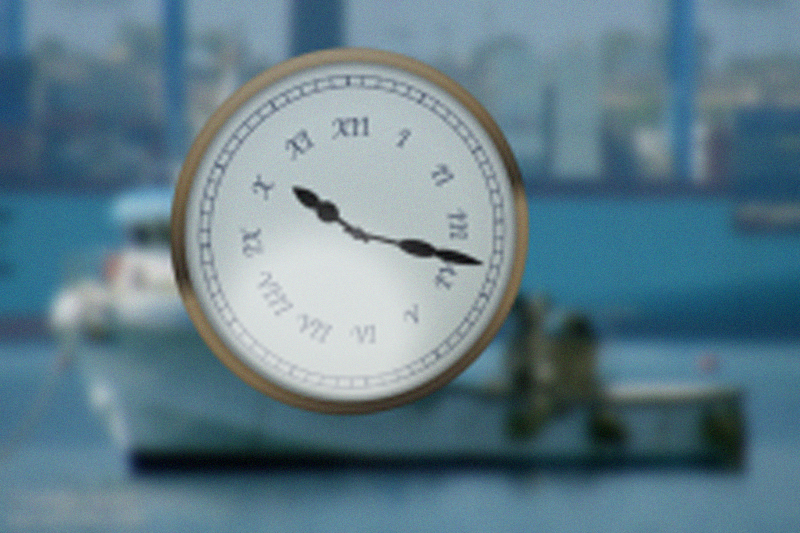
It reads 10,18
